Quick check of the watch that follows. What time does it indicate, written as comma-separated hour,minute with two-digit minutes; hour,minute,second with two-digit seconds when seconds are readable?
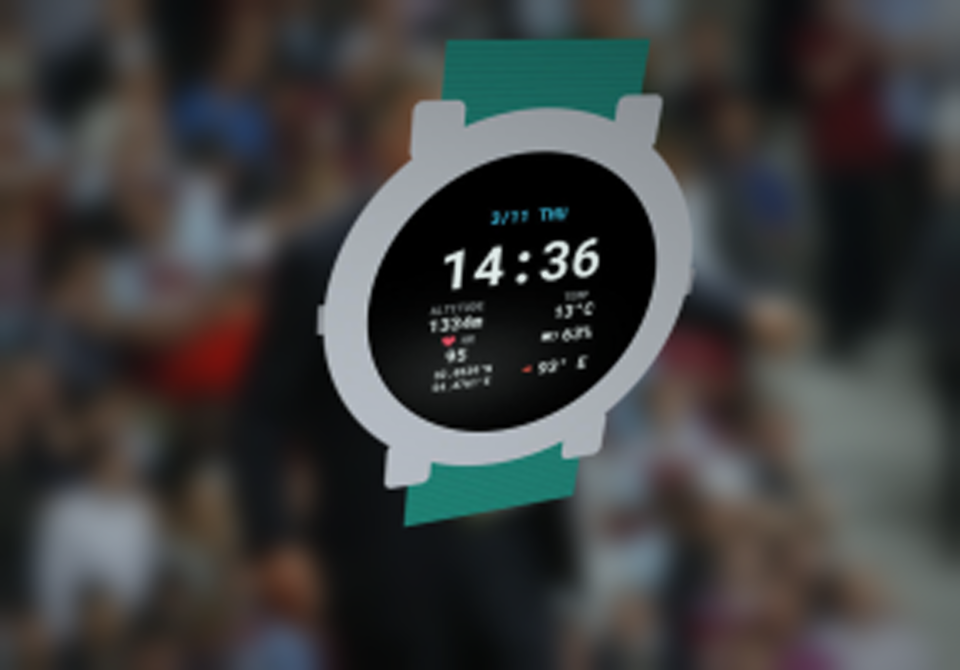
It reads 14,36
